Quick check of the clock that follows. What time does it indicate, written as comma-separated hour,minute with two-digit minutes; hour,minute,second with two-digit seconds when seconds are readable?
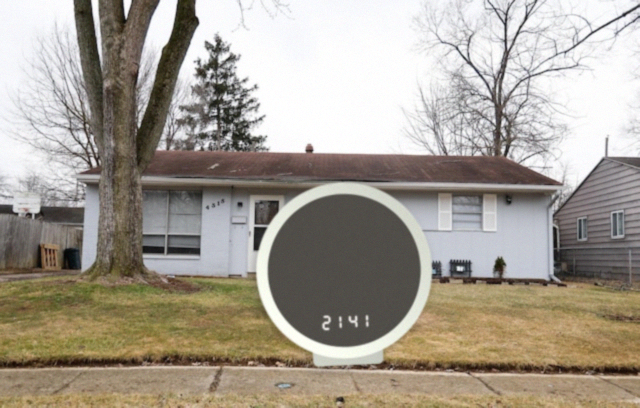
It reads 21,41
